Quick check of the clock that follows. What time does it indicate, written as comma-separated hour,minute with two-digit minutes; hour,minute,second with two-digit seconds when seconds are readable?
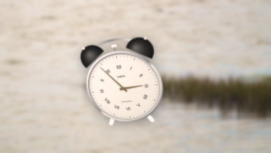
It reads 2,54
